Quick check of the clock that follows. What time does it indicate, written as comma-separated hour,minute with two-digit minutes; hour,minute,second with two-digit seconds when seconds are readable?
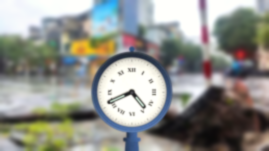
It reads 4,41
